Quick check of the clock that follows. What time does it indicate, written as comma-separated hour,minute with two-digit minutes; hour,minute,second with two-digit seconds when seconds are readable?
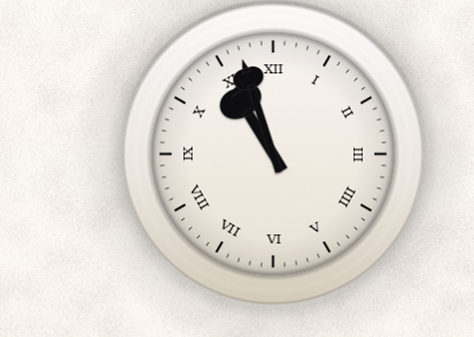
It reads 10,57
